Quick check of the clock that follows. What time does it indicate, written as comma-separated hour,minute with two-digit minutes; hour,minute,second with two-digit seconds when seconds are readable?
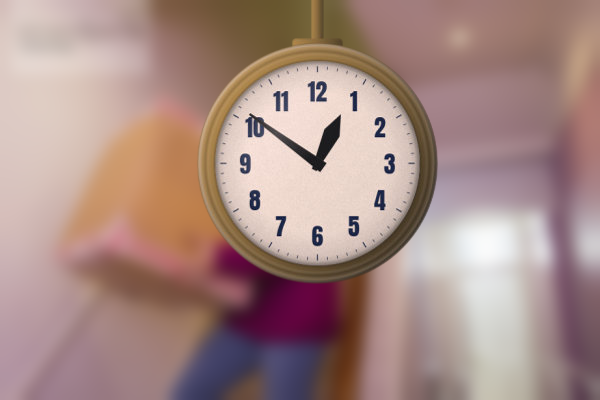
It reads 12,51
